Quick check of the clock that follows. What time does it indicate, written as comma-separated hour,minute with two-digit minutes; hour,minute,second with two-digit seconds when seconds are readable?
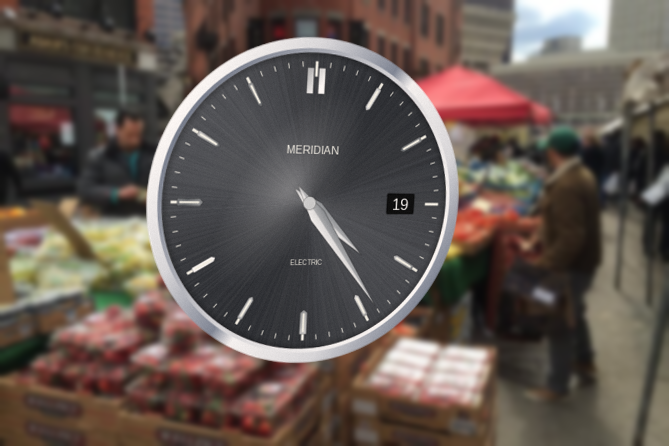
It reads 4,24
